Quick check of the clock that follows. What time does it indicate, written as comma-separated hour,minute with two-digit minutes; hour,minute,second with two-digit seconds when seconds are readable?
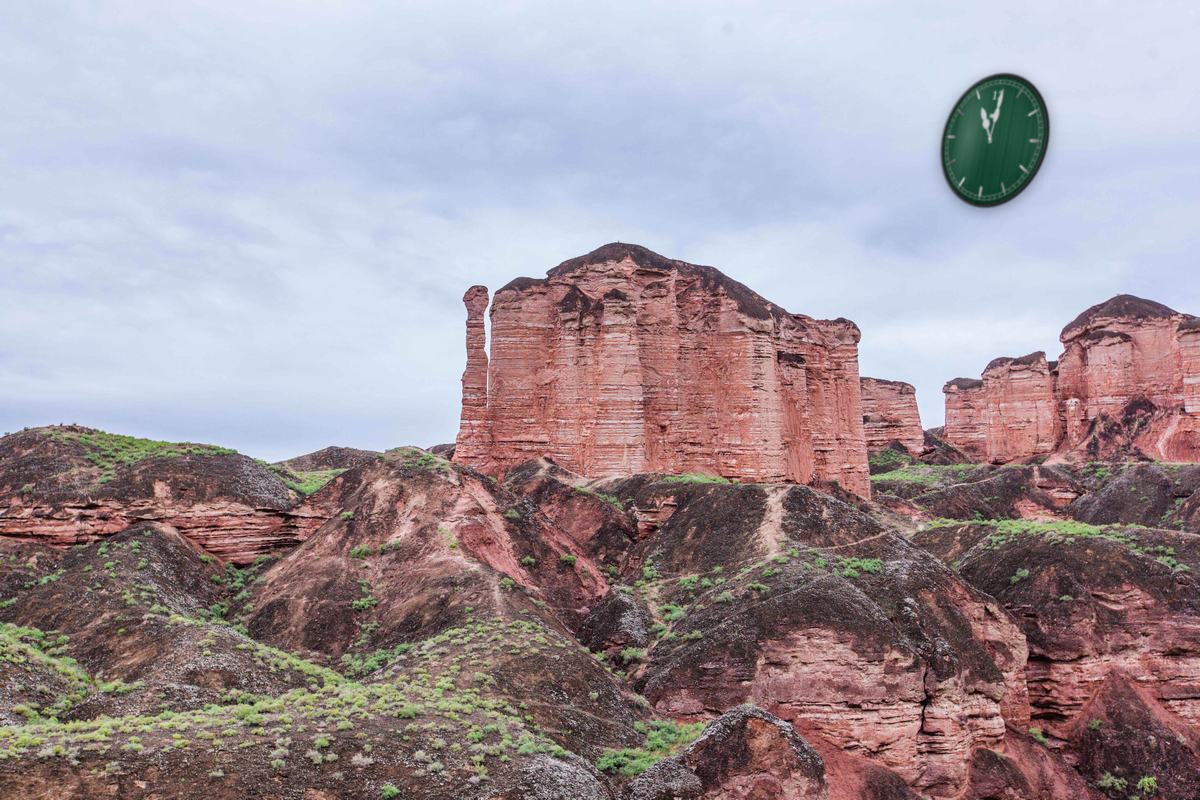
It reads 11,01
